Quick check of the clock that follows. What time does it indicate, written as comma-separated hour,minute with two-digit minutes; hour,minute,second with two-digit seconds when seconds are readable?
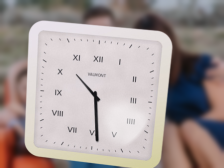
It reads 10,29
